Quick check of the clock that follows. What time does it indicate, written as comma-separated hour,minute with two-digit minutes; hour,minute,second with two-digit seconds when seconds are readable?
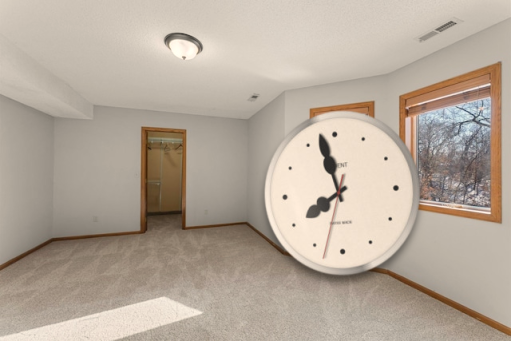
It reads 7,57,33
